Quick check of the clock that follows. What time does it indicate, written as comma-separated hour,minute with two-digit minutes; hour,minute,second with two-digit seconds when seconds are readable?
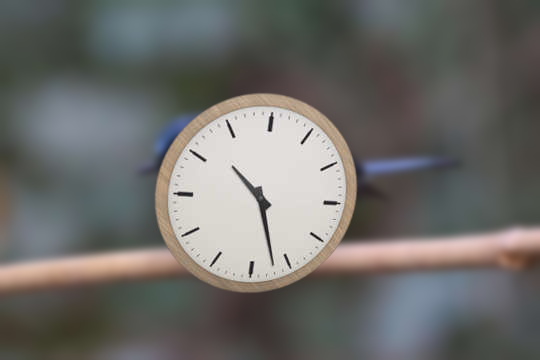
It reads 10,27
